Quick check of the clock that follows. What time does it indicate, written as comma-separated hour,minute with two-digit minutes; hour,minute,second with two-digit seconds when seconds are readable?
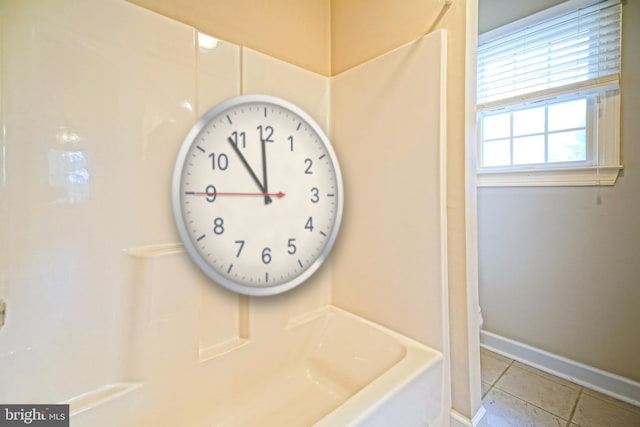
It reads 11,53,45
